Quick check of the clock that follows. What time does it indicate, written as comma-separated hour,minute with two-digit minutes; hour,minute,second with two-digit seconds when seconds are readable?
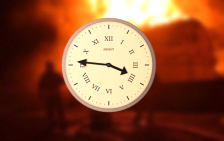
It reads 3,46
